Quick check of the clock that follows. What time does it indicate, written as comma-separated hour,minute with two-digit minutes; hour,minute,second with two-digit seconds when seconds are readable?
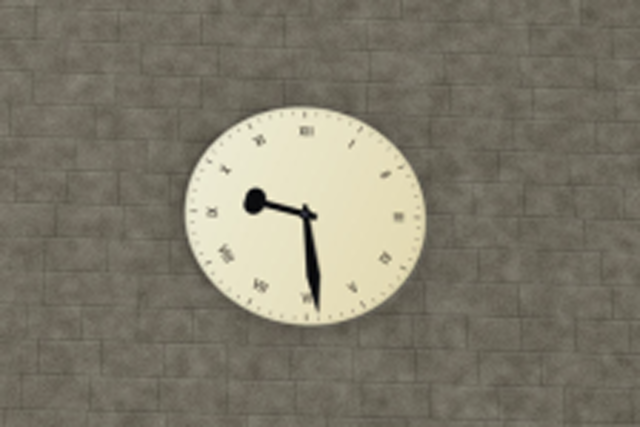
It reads 9,29
